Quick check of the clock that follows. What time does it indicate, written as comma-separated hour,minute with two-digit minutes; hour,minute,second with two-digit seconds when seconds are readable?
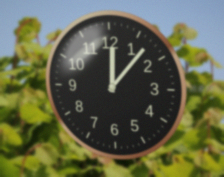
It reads 12,07
